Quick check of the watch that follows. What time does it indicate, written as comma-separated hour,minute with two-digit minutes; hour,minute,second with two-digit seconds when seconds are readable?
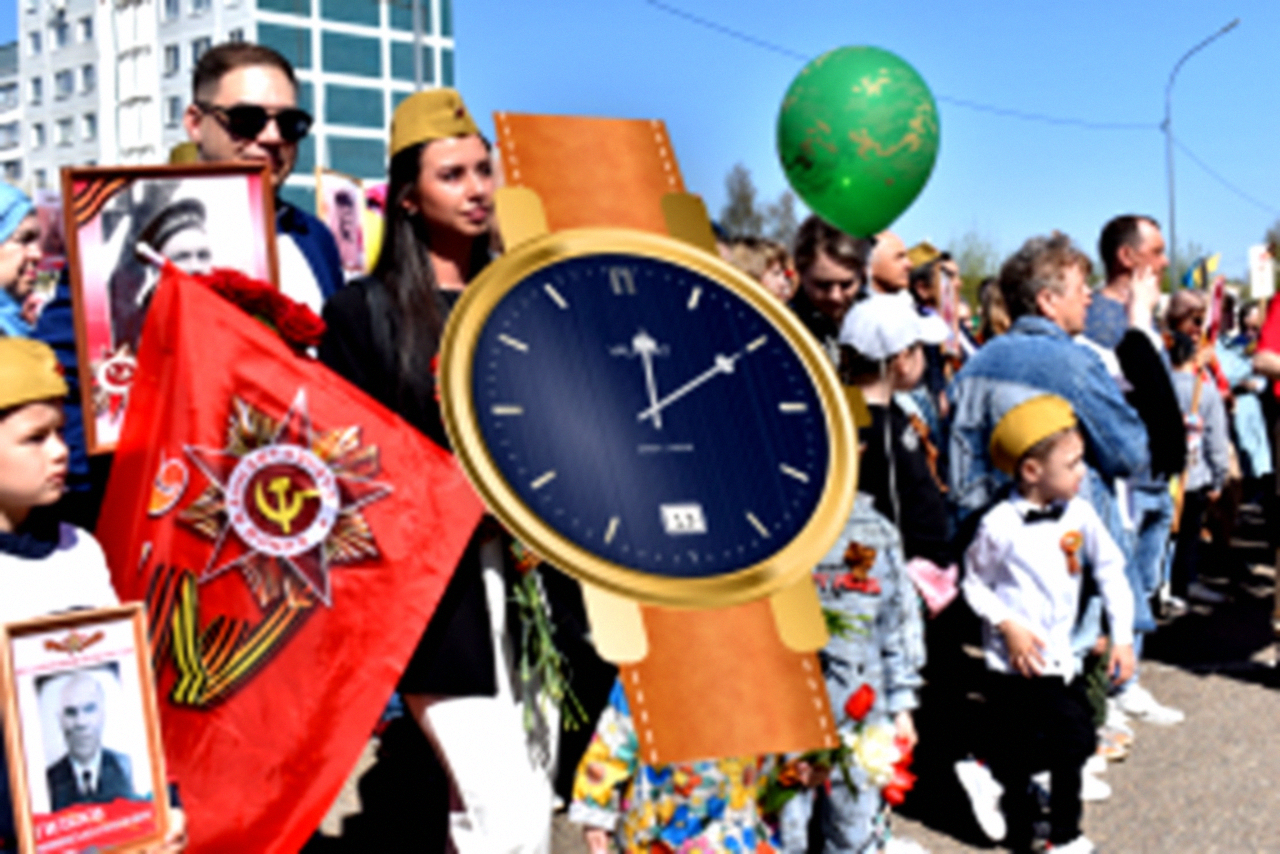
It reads 12,10
